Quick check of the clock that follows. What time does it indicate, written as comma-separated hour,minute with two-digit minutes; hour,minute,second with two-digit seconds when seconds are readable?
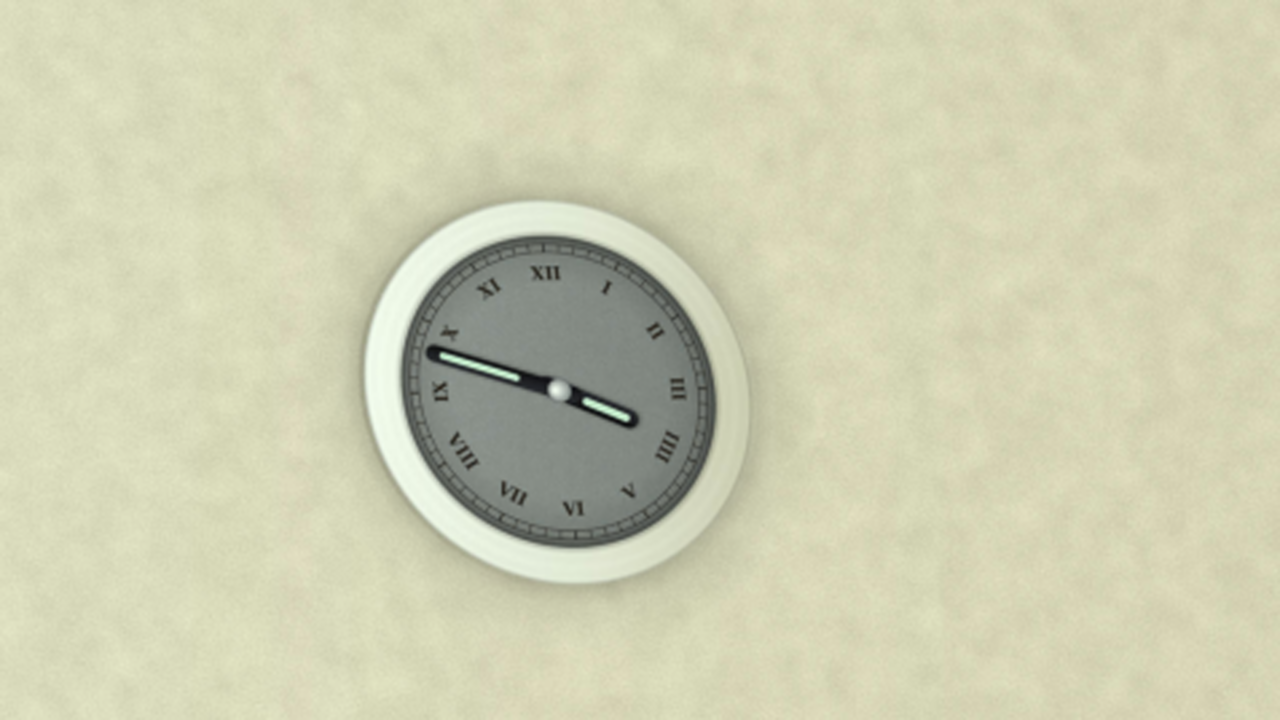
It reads 3,48
